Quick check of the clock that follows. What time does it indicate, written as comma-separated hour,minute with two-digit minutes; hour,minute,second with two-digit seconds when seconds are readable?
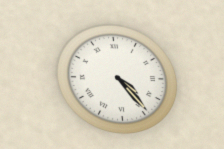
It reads 4,24
